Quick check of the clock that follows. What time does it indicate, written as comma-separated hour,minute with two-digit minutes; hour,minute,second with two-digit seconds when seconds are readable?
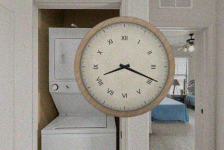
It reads 8,19
